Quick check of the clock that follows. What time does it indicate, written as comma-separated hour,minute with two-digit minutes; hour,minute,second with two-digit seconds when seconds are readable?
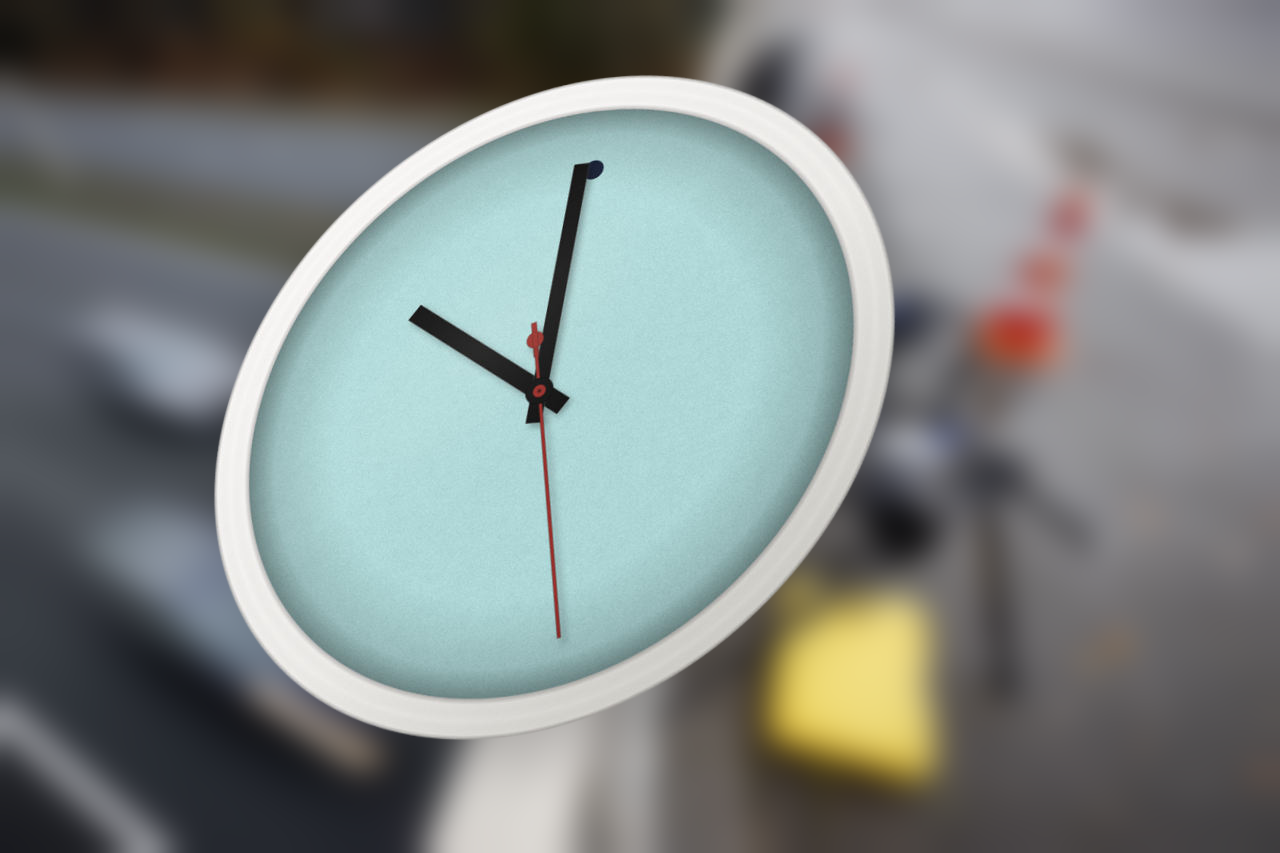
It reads 9,59,27
